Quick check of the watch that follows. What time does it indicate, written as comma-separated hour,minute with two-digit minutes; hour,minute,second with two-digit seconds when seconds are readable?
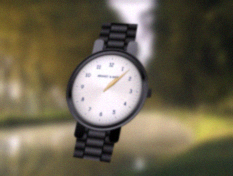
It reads 1,07
